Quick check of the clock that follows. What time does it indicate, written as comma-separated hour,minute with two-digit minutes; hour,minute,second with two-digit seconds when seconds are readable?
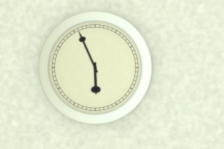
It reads 5,56
